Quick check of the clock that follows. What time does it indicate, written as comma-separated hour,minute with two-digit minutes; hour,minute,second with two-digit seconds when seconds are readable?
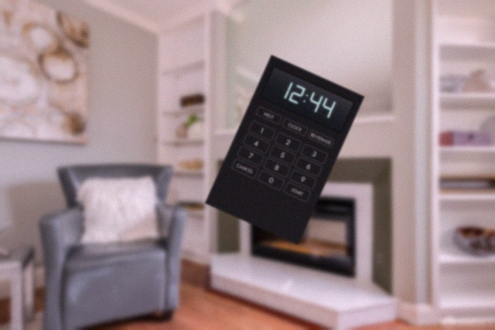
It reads 12,44
